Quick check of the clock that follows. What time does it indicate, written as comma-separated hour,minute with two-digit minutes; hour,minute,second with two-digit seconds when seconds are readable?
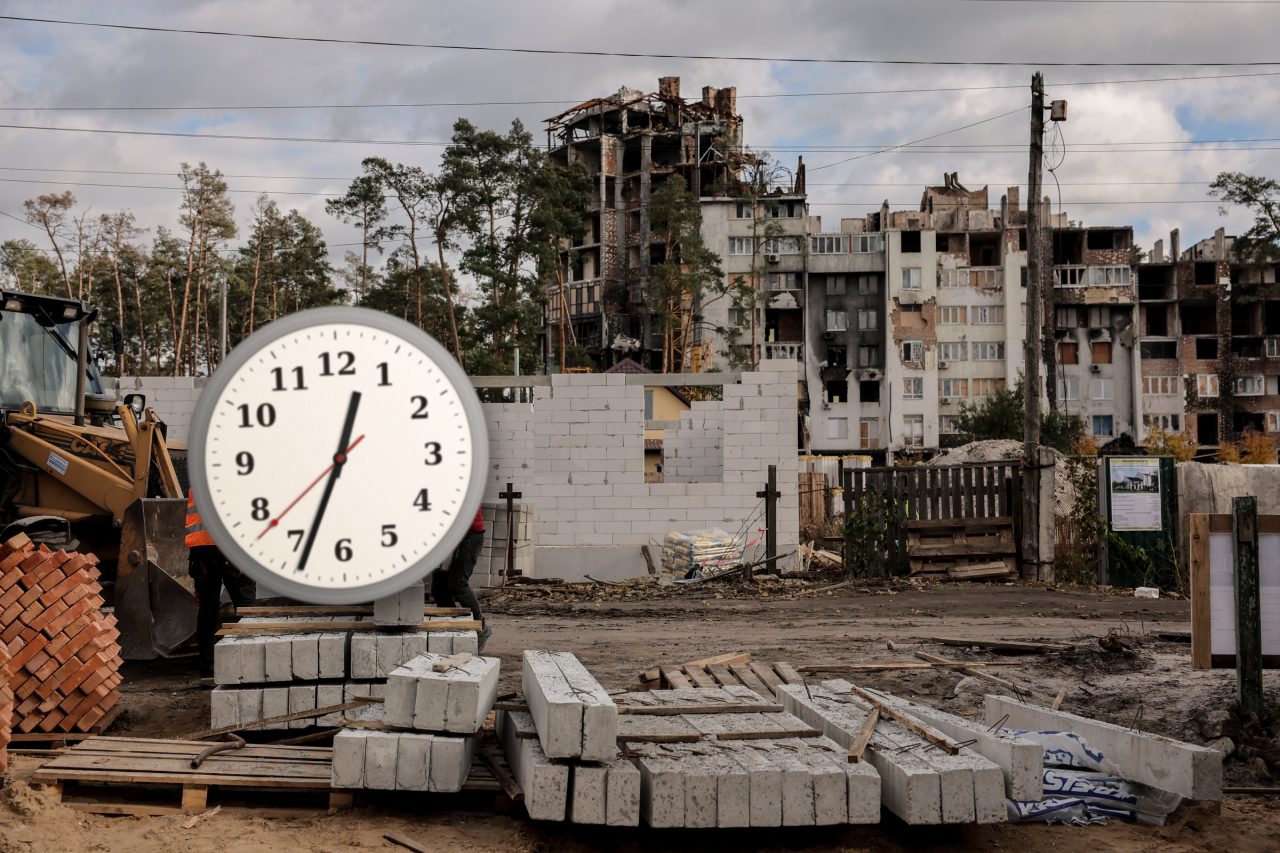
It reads 12,33,38
